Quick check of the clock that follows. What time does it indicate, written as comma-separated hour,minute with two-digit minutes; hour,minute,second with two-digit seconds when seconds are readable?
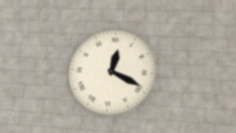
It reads 12,19
